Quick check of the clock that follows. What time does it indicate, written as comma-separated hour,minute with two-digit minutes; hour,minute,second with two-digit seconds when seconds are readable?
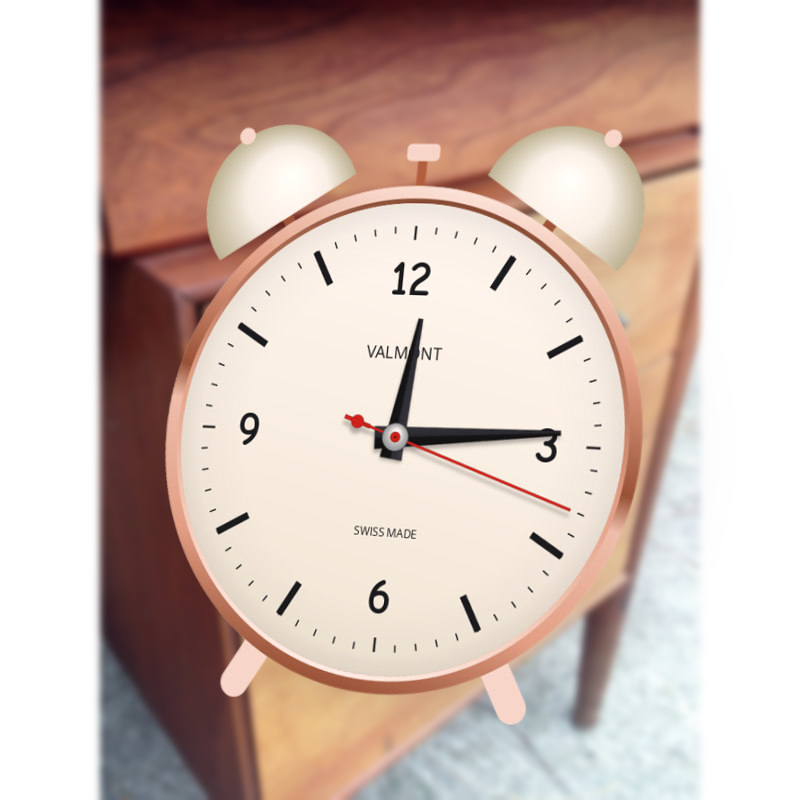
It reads 12,14,18
